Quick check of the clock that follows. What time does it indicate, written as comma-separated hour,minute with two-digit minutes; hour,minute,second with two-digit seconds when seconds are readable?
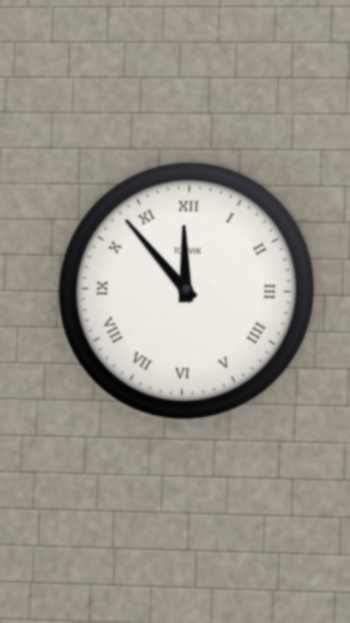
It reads 11,53
